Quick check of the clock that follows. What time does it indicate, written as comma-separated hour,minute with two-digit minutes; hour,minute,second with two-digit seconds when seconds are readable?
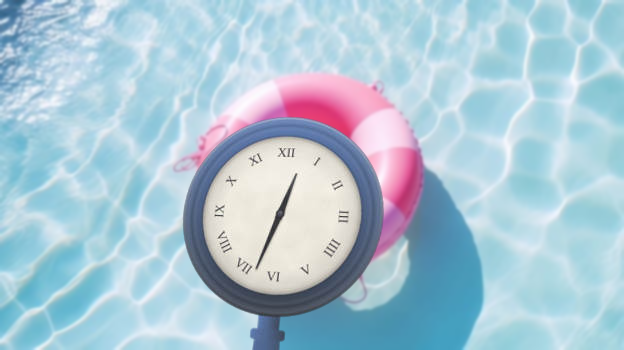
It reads 12,33
